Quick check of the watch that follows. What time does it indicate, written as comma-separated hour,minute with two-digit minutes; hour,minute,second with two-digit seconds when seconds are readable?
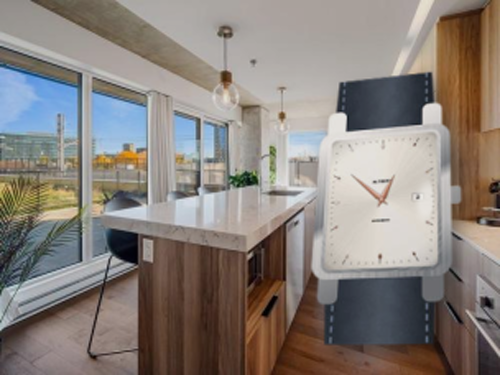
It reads 12,52
